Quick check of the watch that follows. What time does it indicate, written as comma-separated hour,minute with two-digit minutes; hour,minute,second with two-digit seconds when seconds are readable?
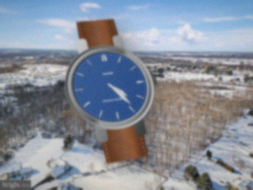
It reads 4,24
